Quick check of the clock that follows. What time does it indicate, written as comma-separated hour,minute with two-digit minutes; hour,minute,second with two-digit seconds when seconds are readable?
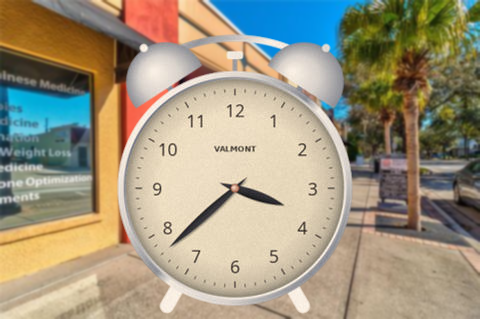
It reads 3,38
